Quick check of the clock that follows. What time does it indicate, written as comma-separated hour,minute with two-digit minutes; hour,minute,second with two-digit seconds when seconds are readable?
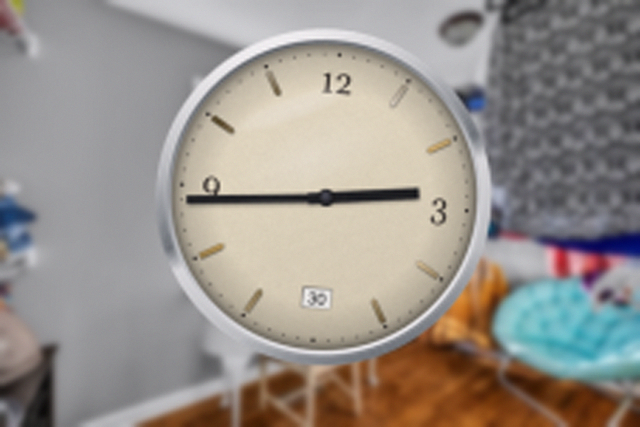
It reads 2,44
